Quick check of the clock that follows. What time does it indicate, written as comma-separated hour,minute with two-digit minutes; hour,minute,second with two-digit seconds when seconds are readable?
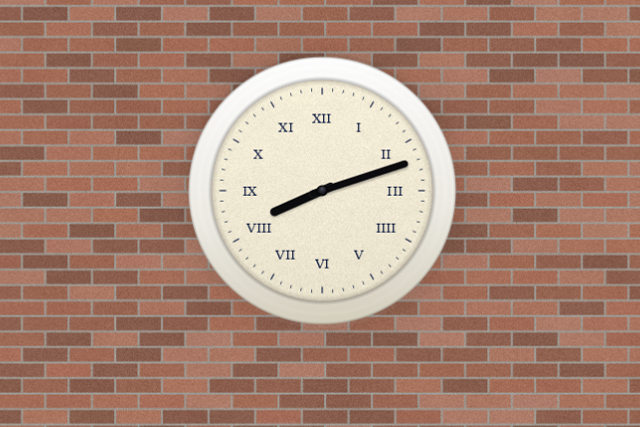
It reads 8,12
